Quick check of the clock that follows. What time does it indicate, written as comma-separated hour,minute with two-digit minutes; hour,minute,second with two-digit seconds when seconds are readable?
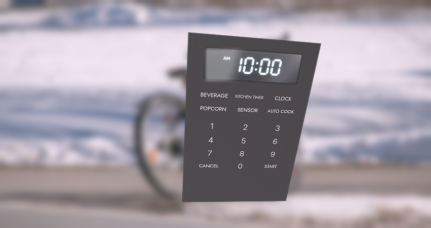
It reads 10,00
